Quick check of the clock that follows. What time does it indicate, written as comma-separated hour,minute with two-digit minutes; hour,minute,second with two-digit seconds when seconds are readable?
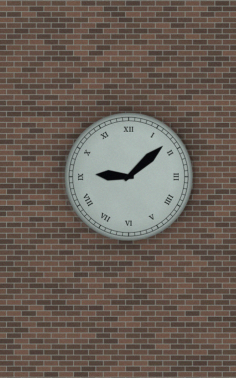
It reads 9,08
